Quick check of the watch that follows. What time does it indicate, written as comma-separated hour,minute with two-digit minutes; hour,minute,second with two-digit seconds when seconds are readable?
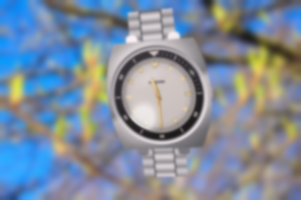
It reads 11,30
